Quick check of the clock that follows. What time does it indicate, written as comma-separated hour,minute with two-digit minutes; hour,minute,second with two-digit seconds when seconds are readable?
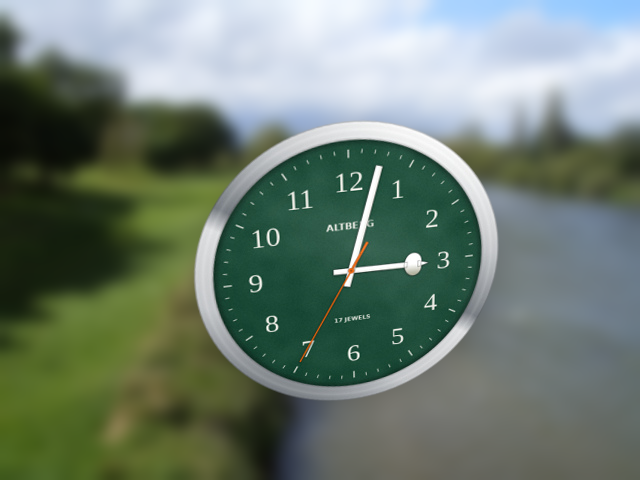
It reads 3,02,35
